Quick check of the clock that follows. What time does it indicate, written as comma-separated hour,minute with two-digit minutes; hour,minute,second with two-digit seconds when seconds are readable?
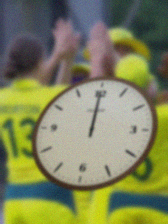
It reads 12,00
